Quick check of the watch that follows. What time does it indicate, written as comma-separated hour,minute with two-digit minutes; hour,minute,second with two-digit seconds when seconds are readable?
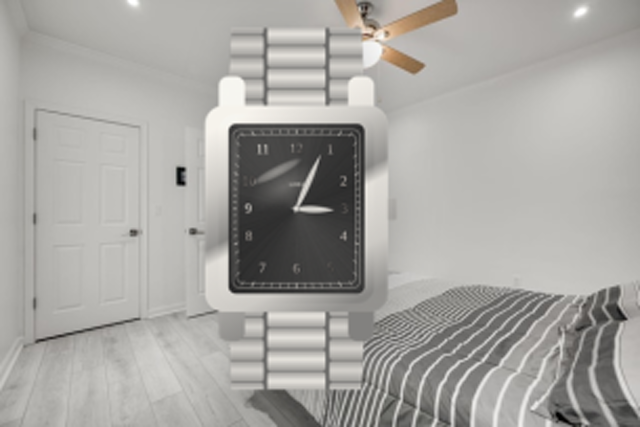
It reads 3,04
